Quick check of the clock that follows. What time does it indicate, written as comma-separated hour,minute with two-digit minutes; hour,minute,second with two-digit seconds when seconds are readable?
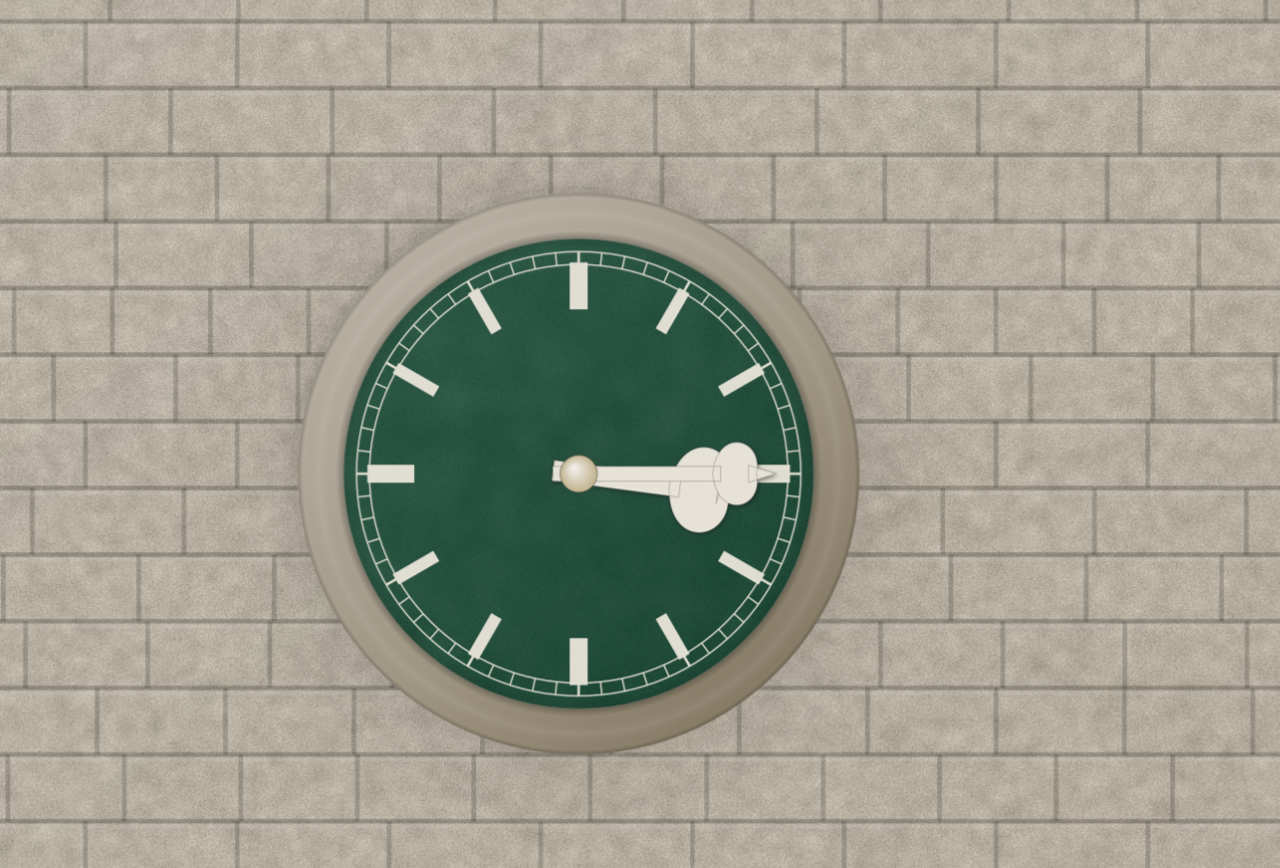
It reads 3,15
